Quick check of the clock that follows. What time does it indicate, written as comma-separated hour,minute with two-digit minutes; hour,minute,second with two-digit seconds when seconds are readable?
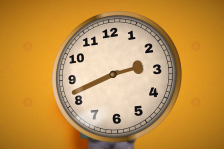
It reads 2,42
